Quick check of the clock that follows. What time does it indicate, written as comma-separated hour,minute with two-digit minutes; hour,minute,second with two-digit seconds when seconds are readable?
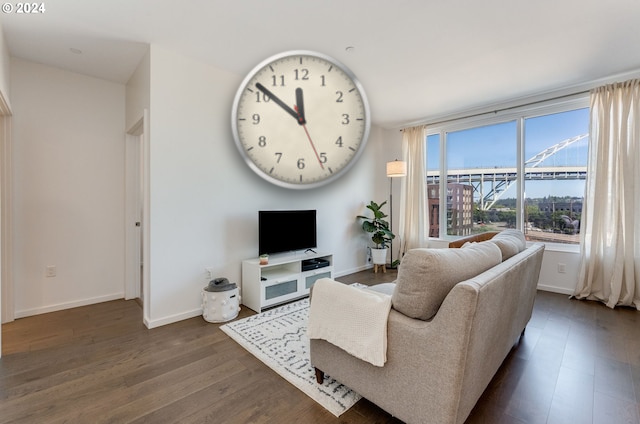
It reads 11,51,26
